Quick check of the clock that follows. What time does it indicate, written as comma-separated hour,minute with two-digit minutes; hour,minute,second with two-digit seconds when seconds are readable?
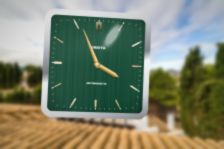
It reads 3,56
